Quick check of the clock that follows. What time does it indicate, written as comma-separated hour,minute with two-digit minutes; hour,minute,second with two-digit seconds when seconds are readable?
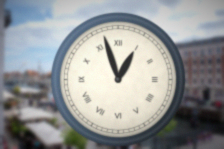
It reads 12,57
